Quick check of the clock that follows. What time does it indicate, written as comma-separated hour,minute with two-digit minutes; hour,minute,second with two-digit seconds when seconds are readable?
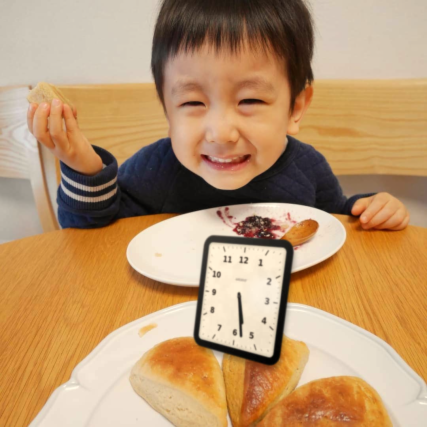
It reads 5,28
